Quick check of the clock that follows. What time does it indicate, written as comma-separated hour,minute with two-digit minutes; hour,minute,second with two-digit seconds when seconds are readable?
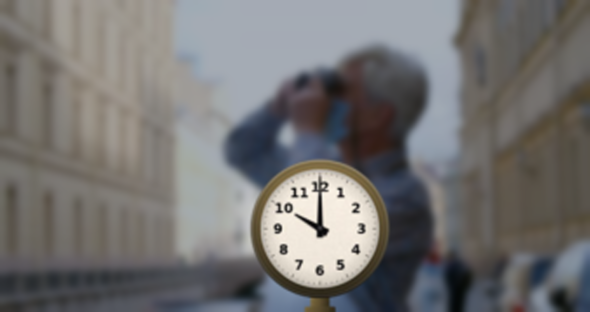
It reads 10,00
